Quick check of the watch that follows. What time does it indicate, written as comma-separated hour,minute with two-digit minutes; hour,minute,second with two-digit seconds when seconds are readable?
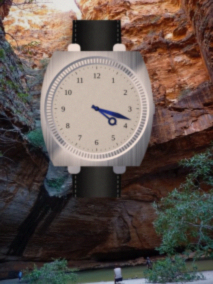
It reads 4,18
